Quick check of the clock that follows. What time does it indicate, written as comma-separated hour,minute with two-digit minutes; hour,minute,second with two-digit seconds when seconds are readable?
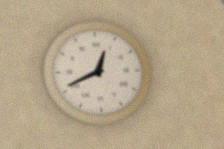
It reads 12,41
